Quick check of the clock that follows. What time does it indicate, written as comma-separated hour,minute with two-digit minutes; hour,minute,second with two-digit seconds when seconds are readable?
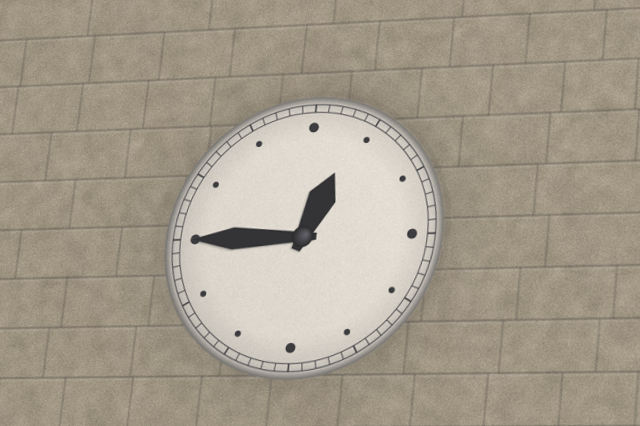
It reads 12,45
